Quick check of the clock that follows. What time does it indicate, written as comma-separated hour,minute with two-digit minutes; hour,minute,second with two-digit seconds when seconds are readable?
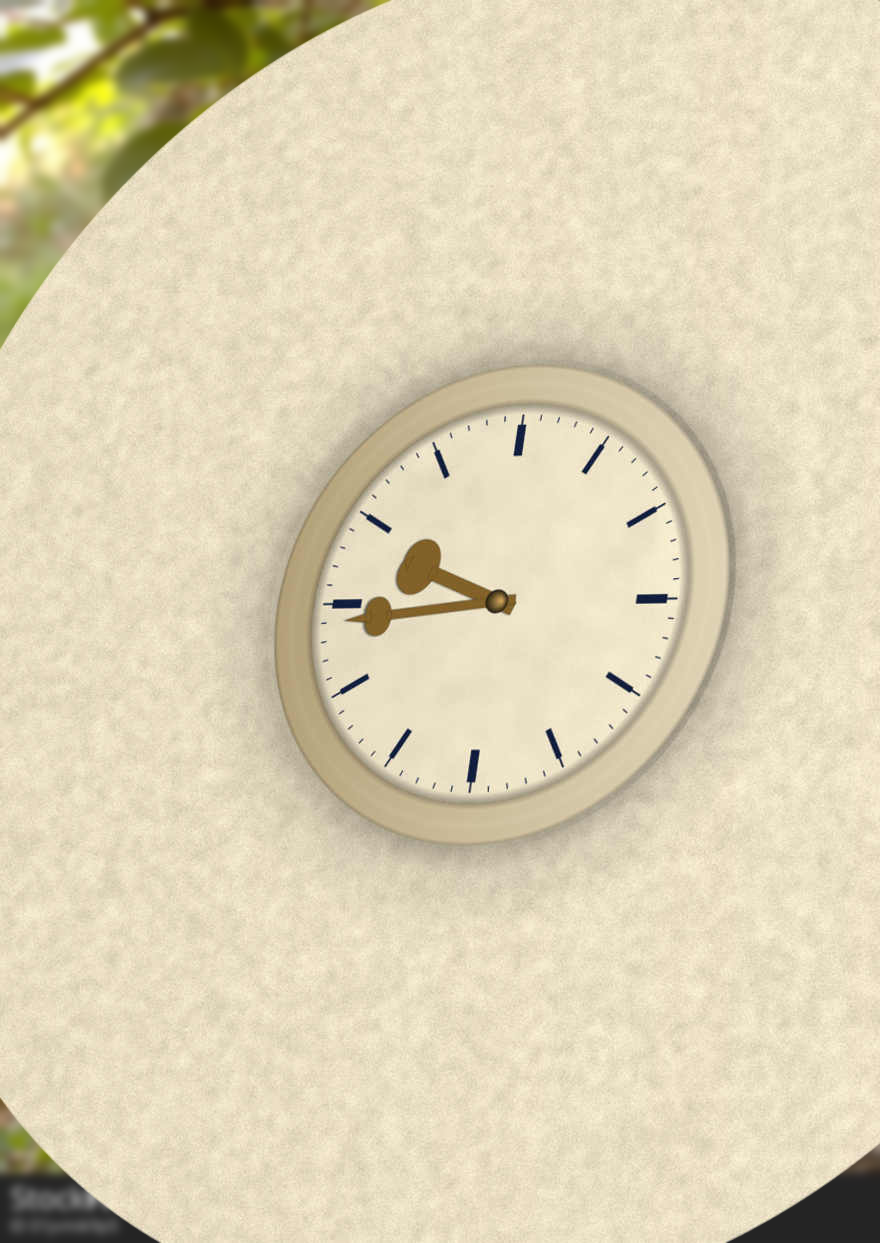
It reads 9,44
